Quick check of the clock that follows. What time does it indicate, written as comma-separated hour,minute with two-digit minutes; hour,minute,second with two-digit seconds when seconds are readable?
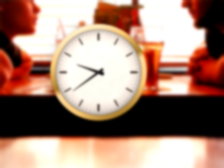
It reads 9,39
